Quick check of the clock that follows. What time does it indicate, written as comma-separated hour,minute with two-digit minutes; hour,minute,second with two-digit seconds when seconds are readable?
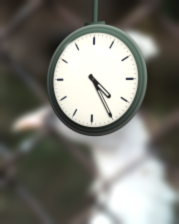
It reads 4,25
